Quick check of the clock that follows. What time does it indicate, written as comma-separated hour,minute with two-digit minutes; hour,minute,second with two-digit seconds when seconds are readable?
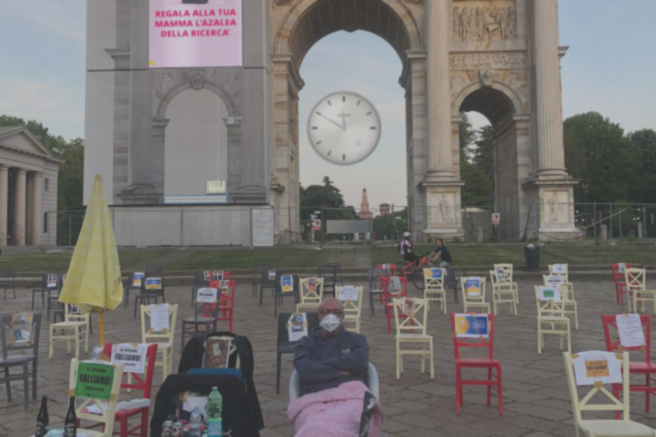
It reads 11,50
